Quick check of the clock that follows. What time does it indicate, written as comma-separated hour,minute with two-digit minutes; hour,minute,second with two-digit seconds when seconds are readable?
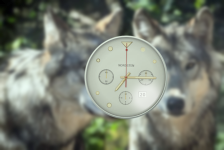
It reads 7,15
